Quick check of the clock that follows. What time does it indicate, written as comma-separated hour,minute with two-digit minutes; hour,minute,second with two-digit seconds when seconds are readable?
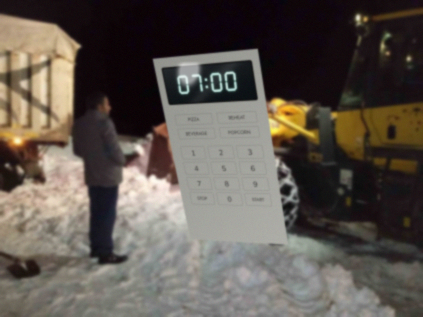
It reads 7,00
